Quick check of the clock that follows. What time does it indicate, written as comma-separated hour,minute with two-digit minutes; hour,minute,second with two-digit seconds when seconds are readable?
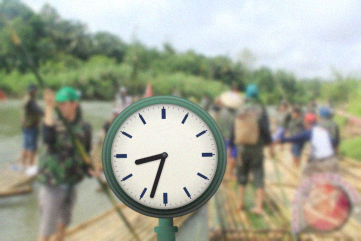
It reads 8,33
